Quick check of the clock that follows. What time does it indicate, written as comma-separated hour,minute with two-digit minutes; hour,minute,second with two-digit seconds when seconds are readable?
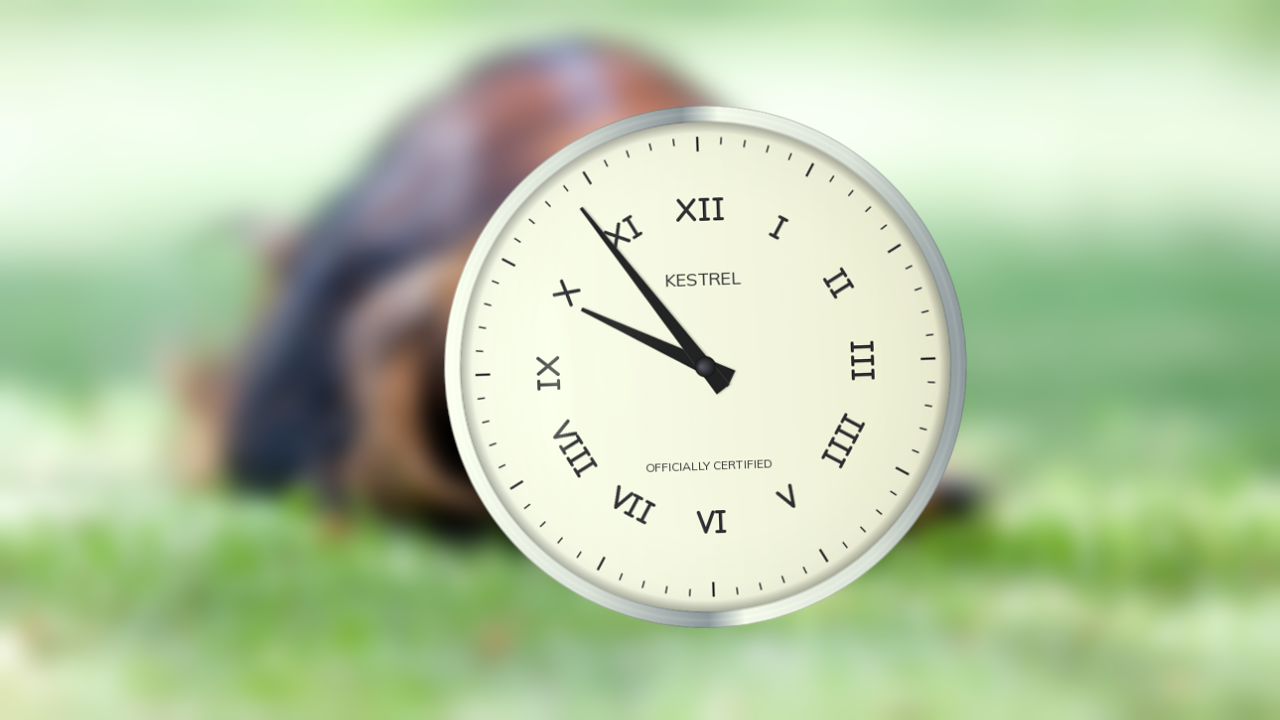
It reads 9,54
